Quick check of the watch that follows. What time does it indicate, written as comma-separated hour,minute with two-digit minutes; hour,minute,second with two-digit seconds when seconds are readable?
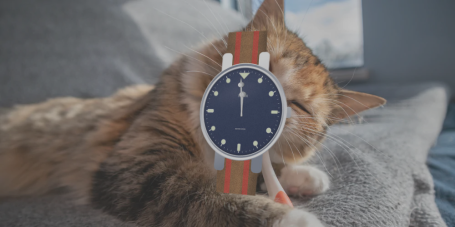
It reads 11,59
